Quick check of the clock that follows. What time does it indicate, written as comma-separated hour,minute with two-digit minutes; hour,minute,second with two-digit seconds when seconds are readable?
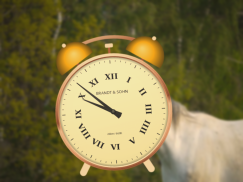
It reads 9,52
